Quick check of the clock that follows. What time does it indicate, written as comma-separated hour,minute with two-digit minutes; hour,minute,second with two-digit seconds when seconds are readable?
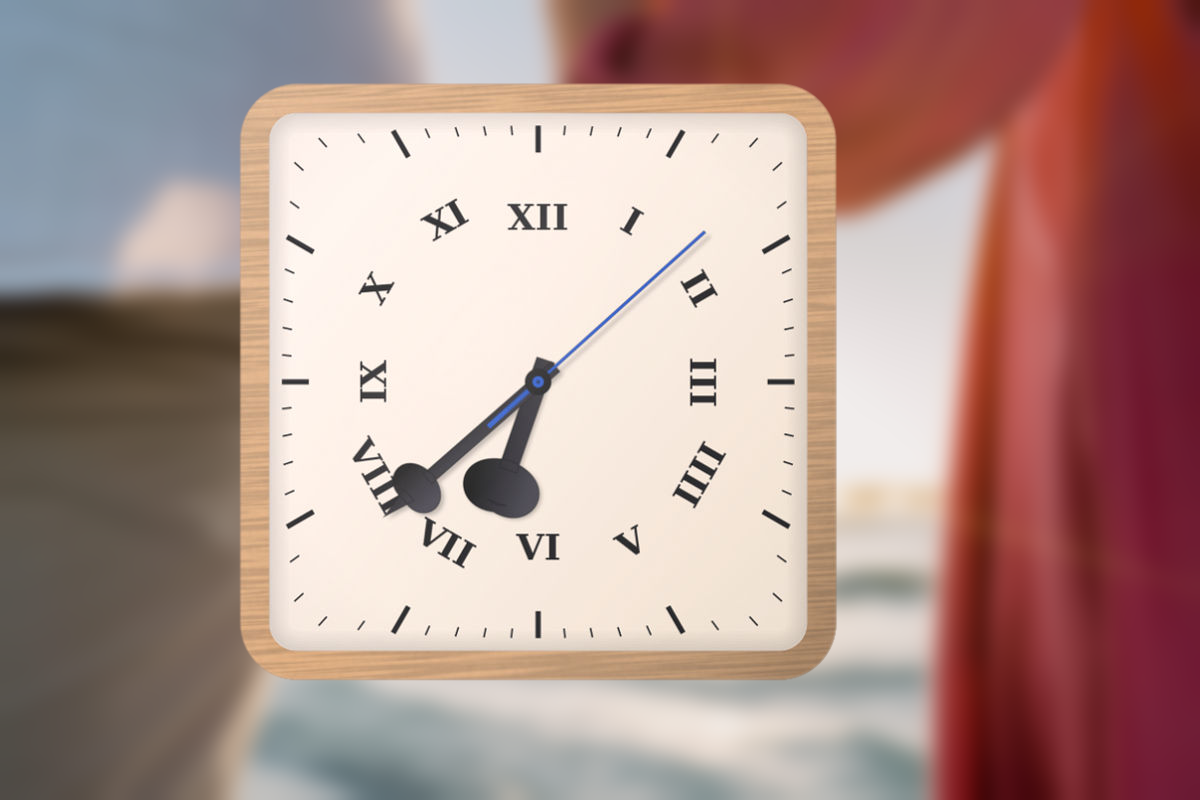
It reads 6,38,08
